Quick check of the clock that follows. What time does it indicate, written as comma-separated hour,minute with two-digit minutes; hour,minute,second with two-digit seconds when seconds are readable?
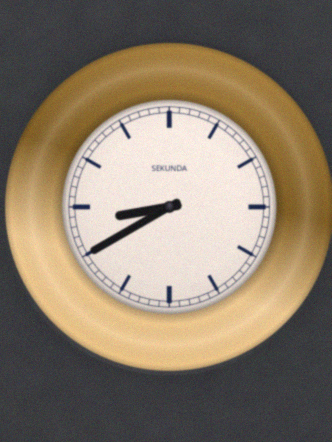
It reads 8,40
